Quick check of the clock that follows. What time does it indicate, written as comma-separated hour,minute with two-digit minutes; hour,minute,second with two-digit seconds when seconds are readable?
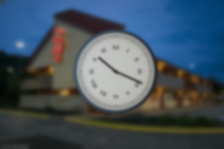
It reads 10,19
